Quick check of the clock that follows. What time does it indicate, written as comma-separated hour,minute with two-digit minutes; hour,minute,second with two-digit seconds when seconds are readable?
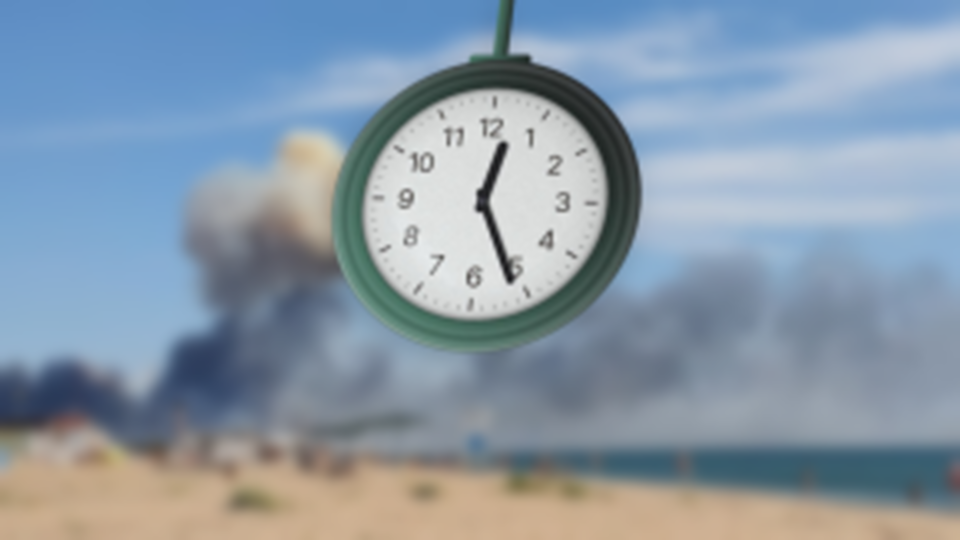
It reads 12,26
